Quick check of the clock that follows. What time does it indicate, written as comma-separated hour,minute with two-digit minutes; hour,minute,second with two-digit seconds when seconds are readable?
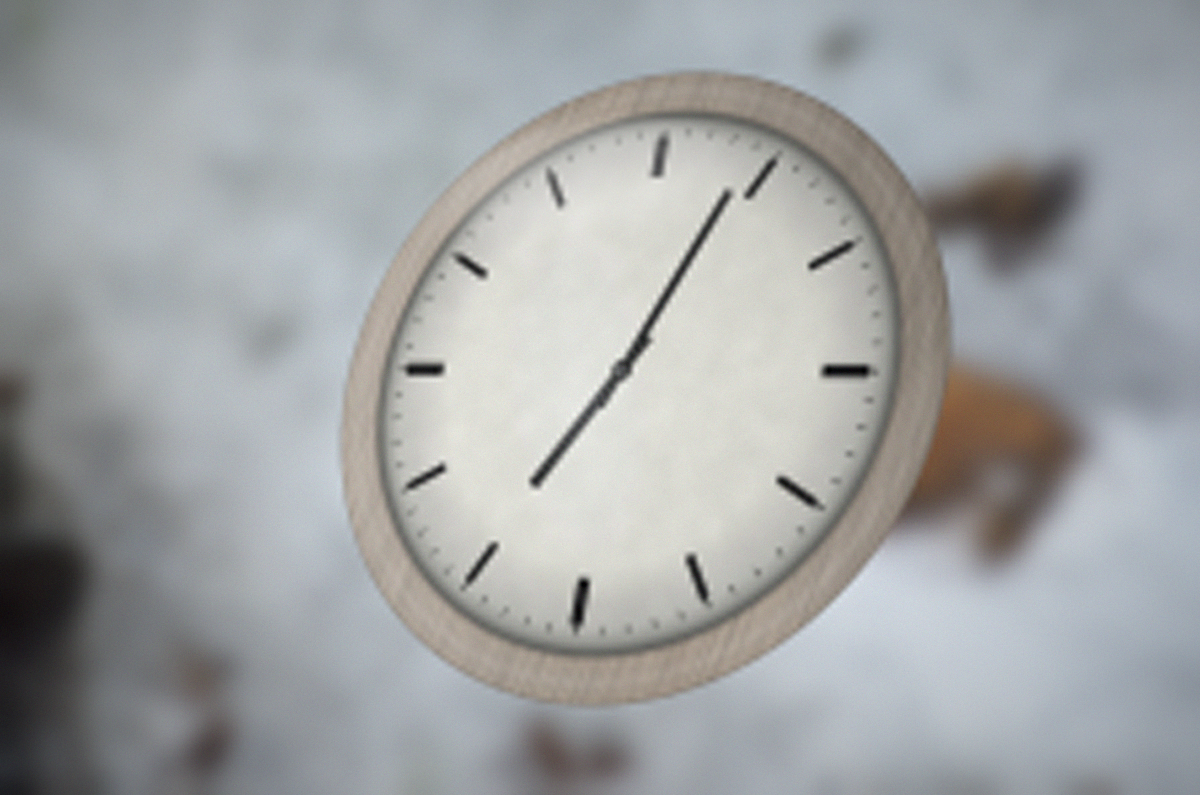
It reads 7,04
